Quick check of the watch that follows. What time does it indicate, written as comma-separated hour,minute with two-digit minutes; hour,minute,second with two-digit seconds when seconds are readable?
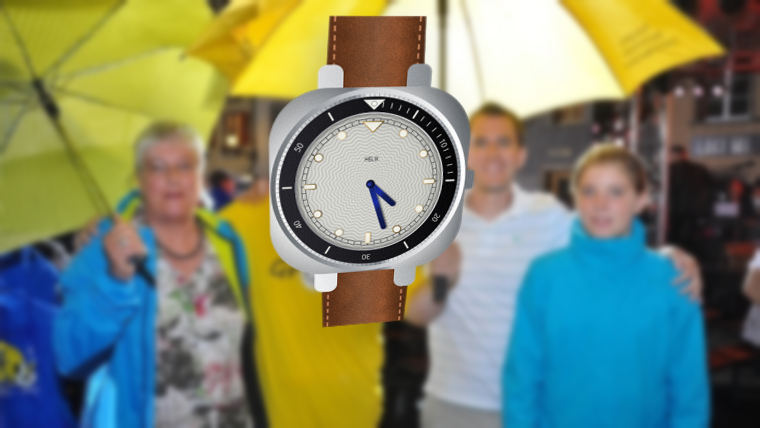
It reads 4,27
